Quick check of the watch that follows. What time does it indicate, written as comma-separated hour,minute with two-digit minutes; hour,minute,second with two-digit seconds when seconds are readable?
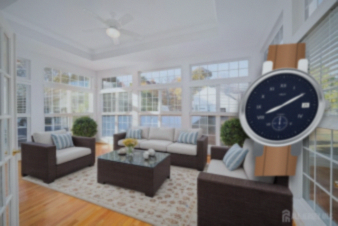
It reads 8,10
